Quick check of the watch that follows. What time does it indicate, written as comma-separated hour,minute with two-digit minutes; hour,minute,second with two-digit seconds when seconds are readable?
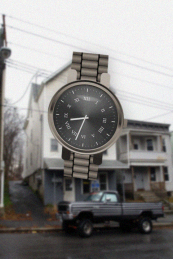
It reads 8,33
